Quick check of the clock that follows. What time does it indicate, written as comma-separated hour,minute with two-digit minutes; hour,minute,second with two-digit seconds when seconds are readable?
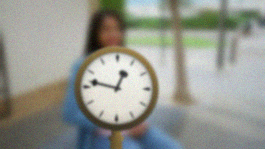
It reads 12,47
